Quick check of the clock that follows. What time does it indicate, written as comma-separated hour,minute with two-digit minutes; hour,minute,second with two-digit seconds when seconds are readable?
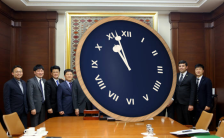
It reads 10,57
